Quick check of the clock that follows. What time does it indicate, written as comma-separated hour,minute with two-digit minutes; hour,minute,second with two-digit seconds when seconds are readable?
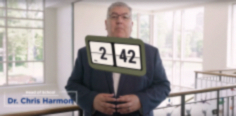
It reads 2,42
